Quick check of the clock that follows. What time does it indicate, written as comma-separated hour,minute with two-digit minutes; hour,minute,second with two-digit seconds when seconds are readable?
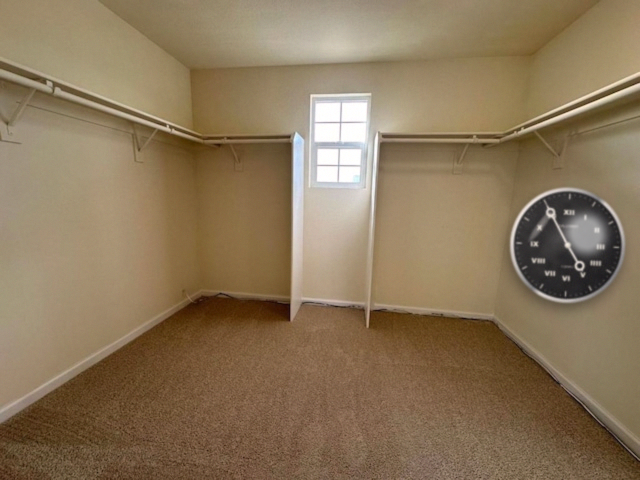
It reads 4,55
